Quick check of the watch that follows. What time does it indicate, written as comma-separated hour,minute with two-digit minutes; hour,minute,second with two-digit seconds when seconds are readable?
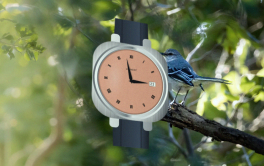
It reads 2,58
